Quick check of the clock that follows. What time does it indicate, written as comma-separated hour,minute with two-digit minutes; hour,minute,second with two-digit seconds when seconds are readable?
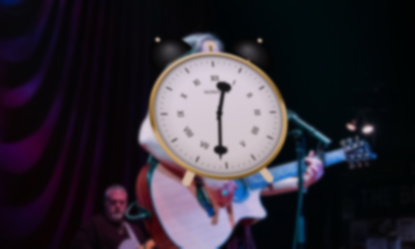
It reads 12,31
